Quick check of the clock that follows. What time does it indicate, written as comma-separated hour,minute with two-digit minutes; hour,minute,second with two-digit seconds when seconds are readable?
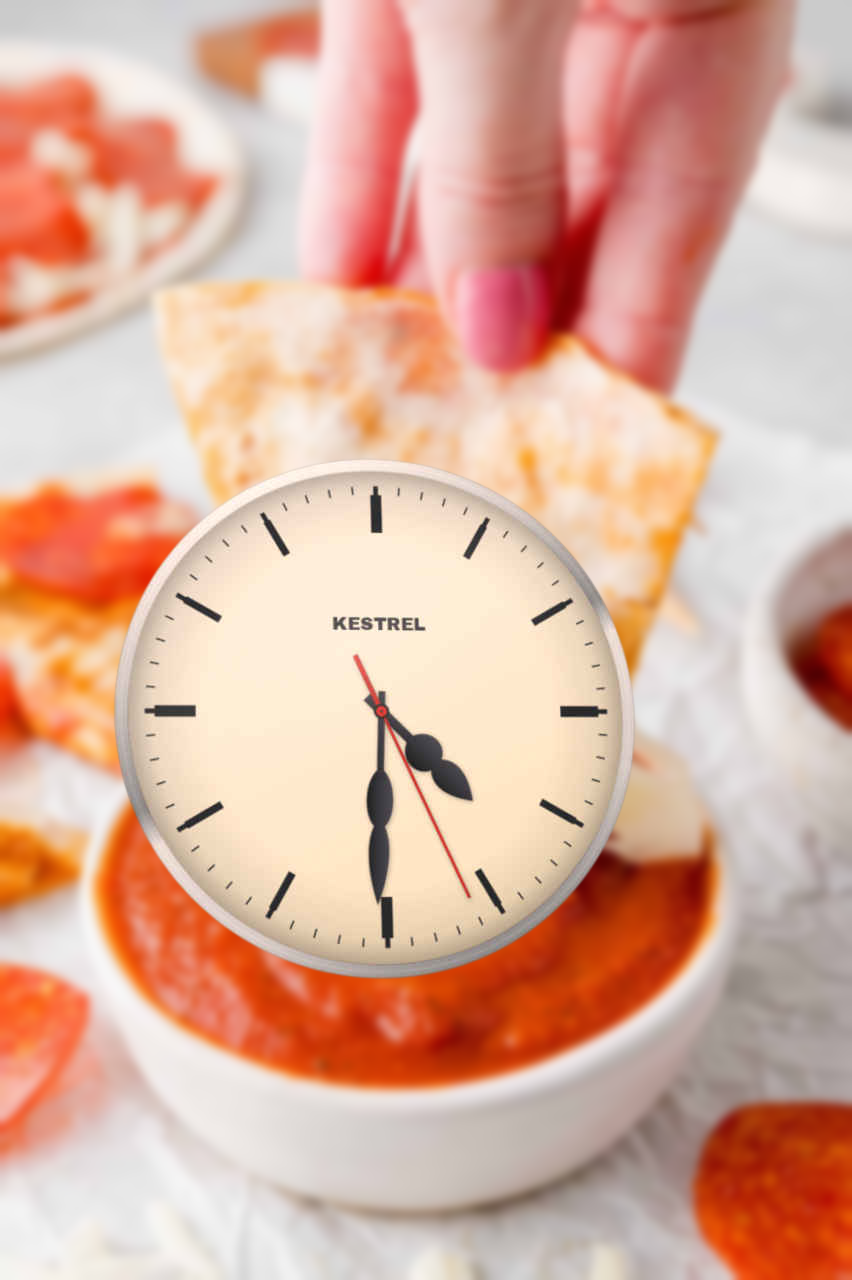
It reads 4,30,26
